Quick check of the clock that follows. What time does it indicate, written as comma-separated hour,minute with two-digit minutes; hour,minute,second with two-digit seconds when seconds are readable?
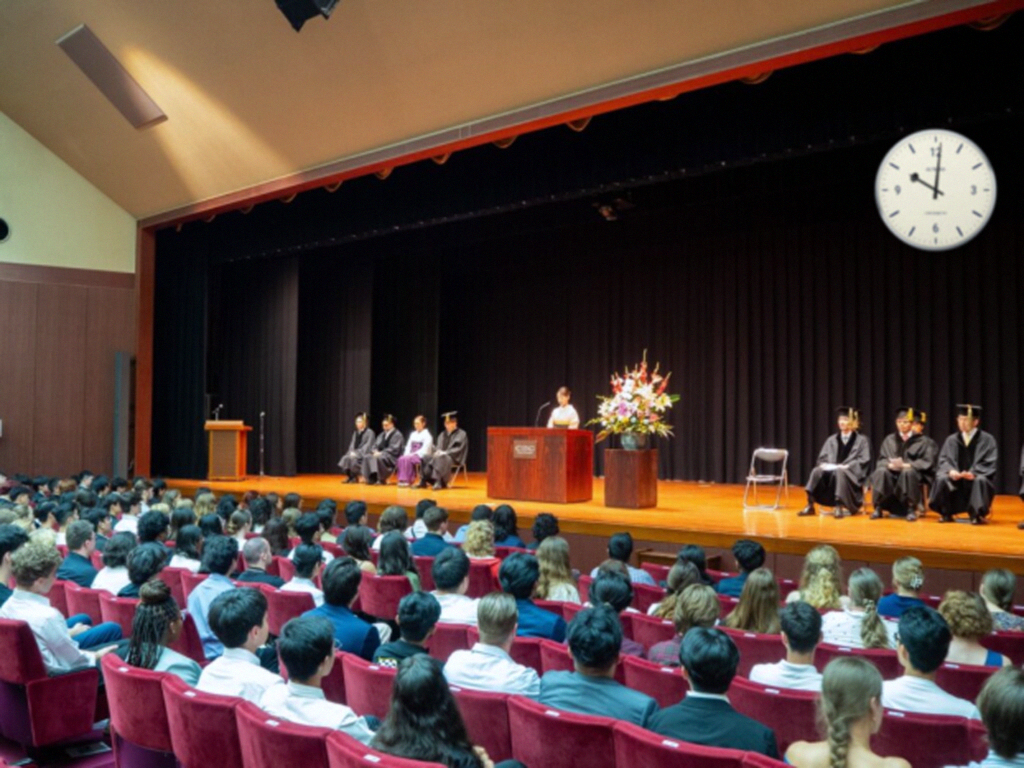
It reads 10,01
